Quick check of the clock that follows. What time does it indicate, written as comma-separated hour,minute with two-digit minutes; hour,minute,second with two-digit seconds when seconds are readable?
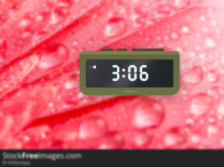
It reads 3,06
